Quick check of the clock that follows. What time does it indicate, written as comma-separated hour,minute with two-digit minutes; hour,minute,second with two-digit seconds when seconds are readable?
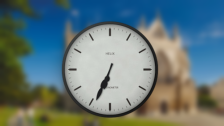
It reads 6,34
